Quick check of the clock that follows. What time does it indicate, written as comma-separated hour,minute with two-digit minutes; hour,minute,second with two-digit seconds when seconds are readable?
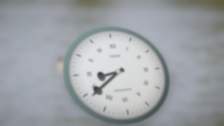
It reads 8,39
